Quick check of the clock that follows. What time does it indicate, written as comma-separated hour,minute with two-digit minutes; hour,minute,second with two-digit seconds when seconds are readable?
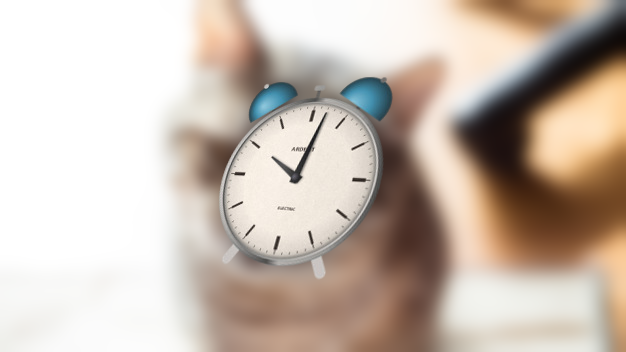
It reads 10,02
